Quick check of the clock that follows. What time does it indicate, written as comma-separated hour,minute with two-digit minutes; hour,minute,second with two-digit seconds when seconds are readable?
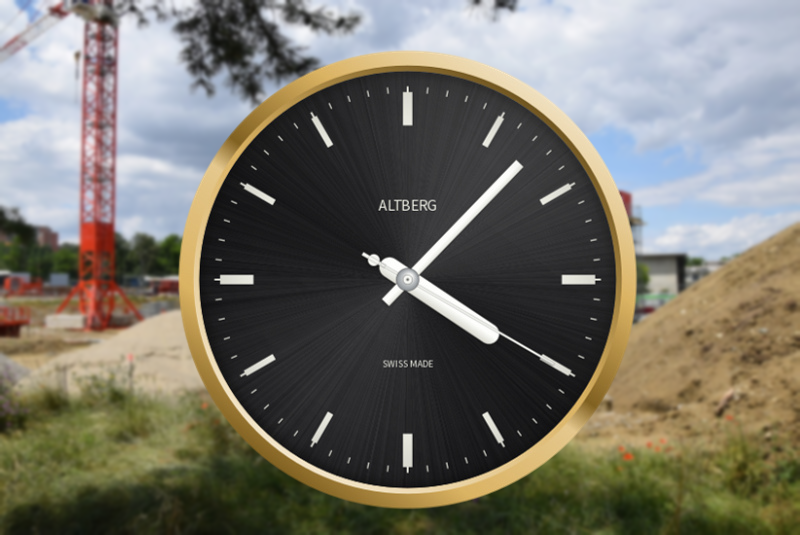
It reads 4,07,20
